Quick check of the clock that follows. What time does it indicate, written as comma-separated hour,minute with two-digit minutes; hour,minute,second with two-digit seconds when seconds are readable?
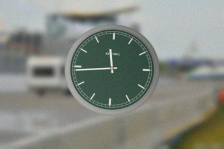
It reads 11,44
